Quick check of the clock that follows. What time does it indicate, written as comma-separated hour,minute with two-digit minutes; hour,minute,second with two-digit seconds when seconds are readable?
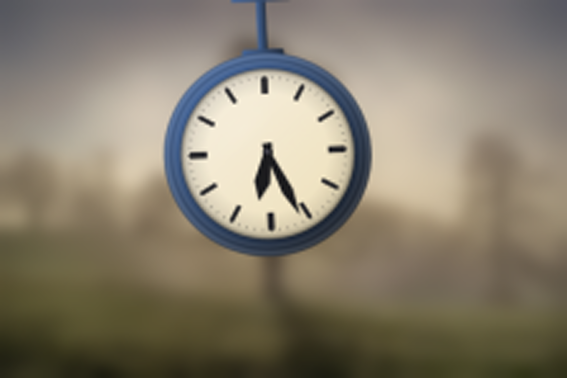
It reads 6,26
